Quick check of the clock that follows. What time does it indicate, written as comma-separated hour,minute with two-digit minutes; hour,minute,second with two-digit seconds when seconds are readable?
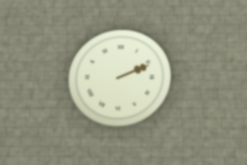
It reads 2,11
